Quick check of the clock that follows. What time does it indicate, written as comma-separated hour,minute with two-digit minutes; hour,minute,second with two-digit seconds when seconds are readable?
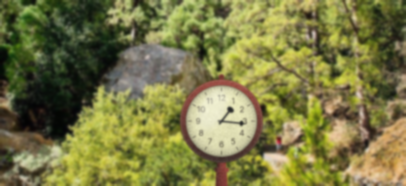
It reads 1,16
